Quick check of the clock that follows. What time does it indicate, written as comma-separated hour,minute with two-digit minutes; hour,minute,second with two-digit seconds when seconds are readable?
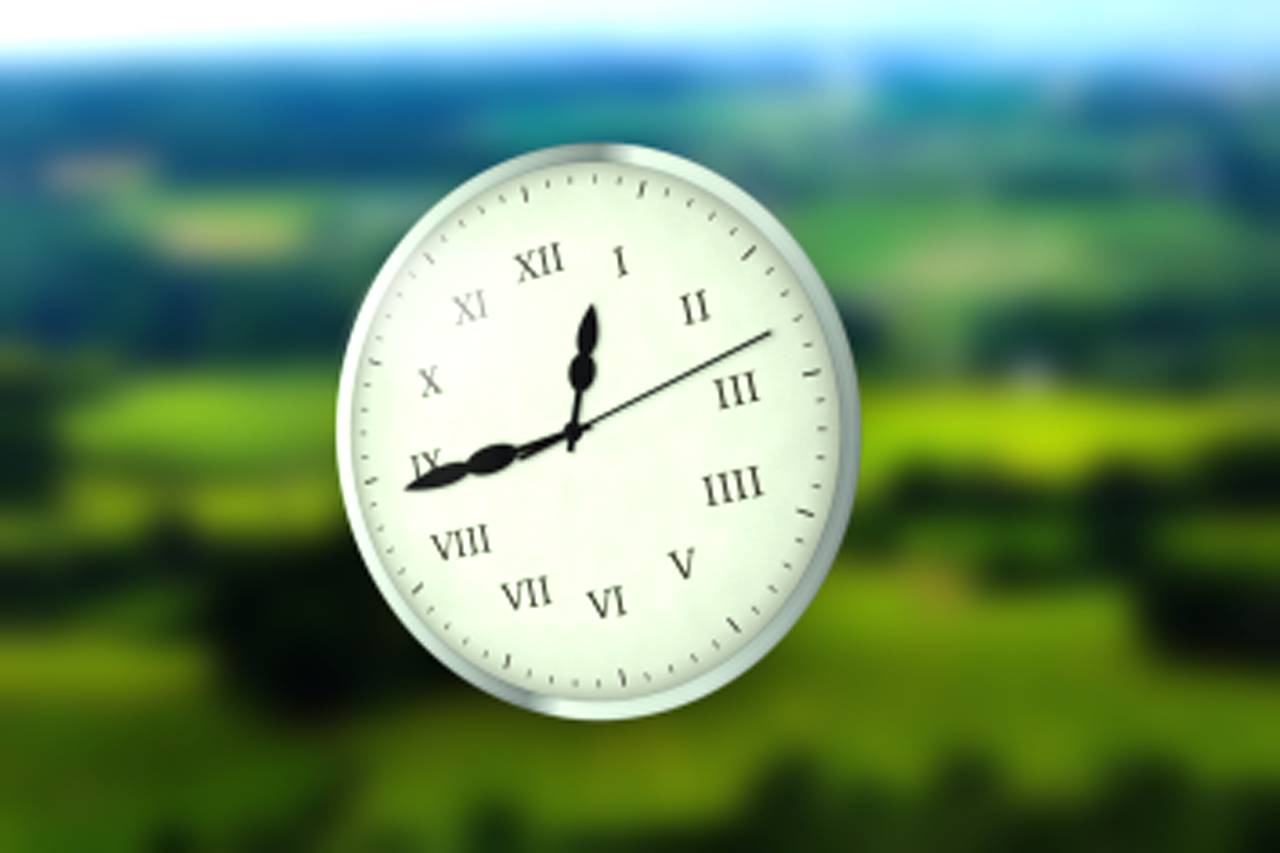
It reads 12,44,13
